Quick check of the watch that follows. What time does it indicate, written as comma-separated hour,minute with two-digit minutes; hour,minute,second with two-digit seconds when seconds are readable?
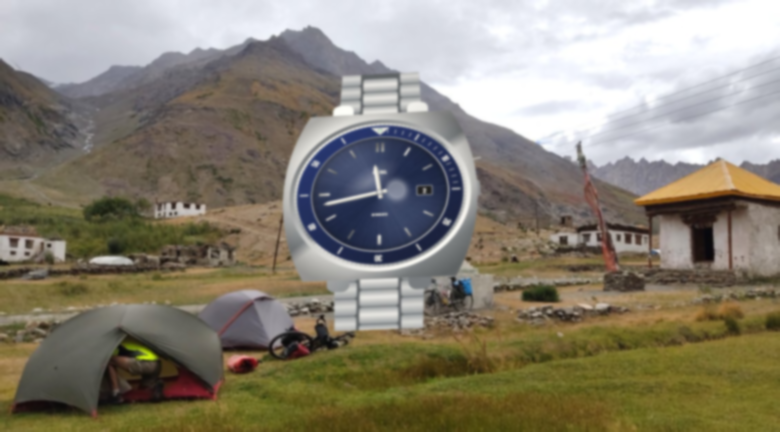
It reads 11,43
